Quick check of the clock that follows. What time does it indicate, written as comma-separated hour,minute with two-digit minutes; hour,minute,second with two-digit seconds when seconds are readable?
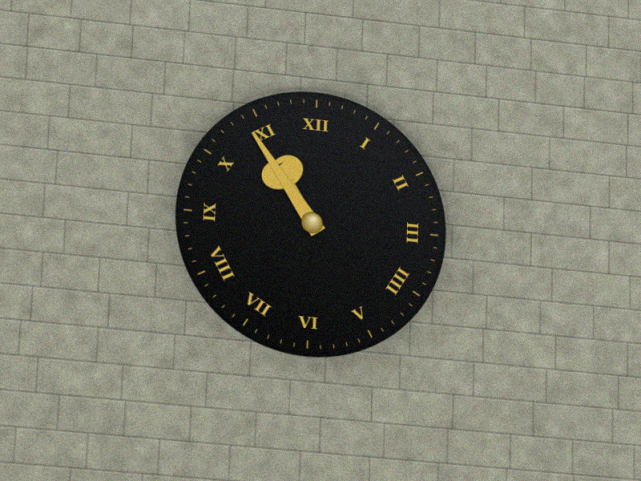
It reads 10,54
